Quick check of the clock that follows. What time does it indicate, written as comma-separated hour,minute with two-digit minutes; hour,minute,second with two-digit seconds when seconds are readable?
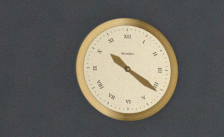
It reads 10,21
